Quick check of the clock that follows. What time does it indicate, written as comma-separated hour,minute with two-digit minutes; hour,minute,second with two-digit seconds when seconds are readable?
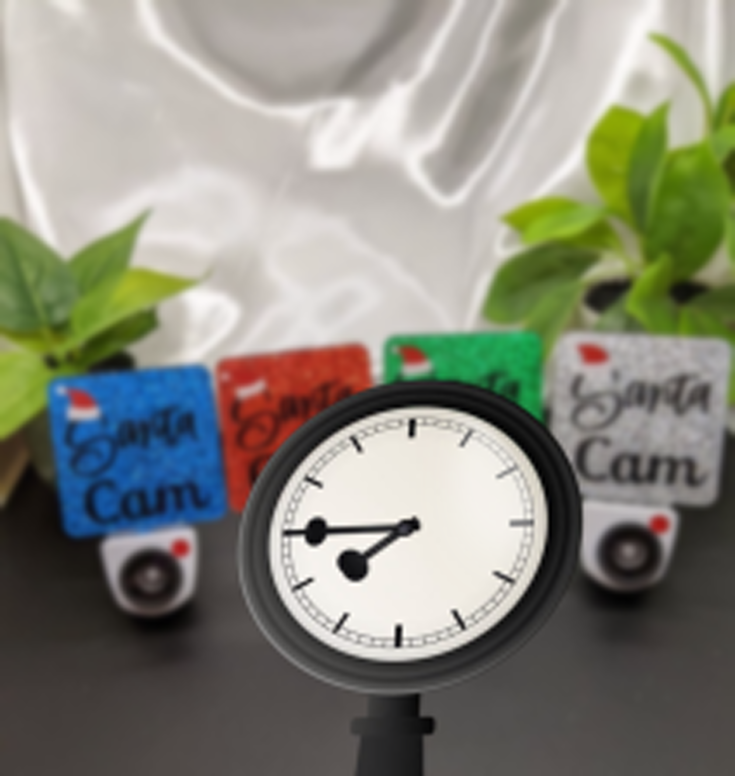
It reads 7,45
